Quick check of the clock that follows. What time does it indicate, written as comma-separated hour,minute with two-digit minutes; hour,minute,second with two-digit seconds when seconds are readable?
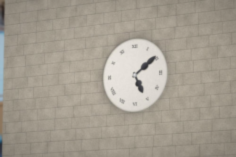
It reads 5,09
